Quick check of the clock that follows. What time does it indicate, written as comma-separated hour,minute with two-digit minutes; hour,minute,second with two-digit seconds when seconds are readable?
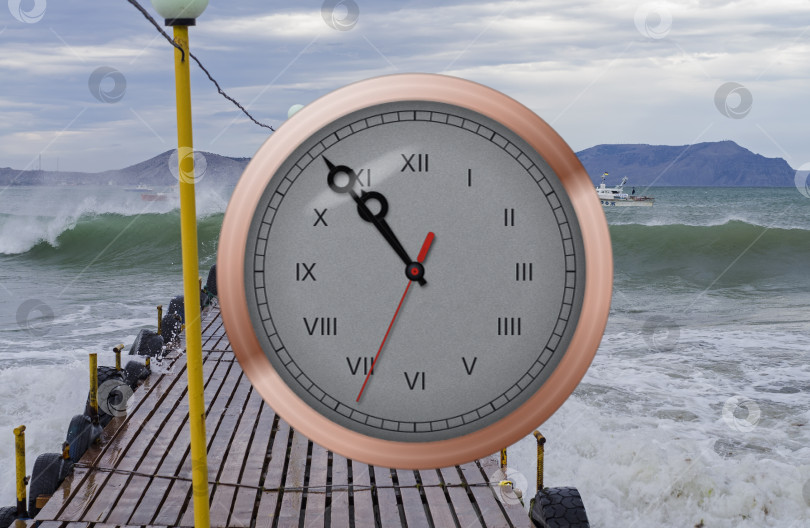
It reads 10,53,34
